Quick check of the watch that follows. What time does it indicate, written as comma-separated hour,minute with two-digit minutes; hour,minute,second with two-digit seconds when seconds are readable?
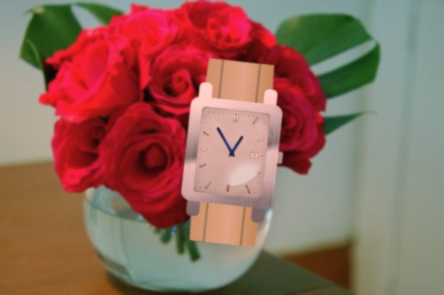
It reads 12,54
